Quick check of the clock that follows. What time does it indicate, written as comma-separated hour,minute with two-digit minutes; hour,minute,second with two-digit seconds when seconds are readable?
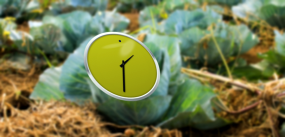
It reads 1,31
